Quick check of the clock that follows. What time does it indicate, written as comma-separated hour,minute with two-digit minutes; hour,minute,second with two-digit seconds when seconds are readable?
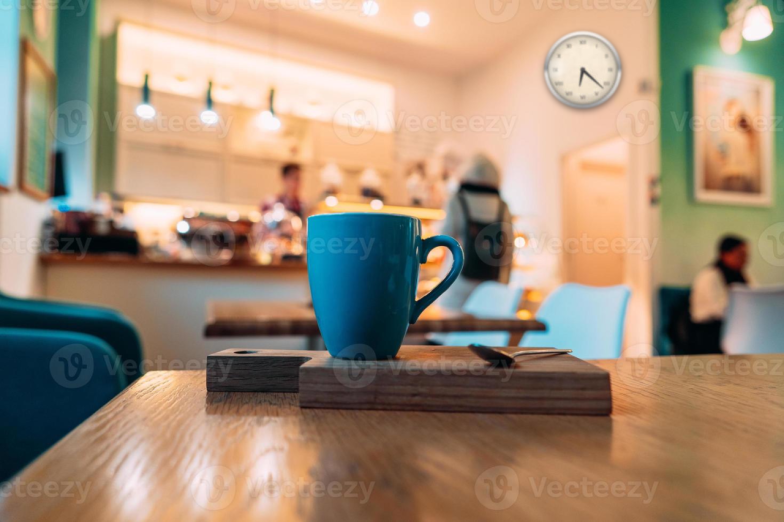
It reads 6,22
